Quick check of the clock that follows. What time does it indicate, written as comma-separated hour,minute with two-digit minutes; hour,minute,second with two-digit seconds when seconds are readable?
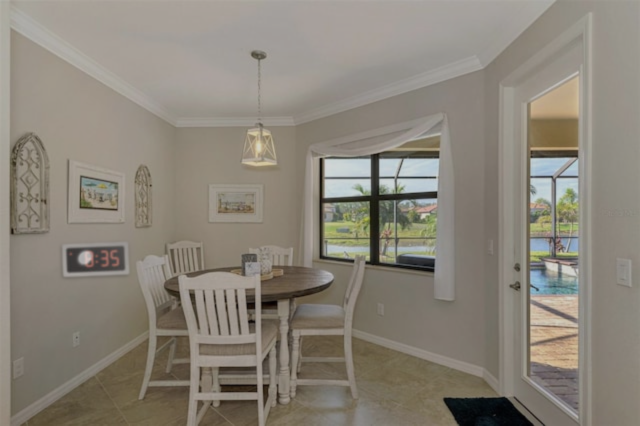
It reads 8,35
